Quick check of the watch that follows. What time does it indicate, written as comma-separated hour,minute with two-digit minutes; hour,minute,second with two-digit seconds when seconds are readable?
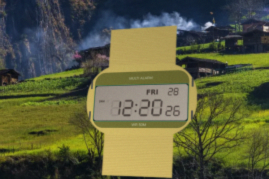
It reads 12,20,26
